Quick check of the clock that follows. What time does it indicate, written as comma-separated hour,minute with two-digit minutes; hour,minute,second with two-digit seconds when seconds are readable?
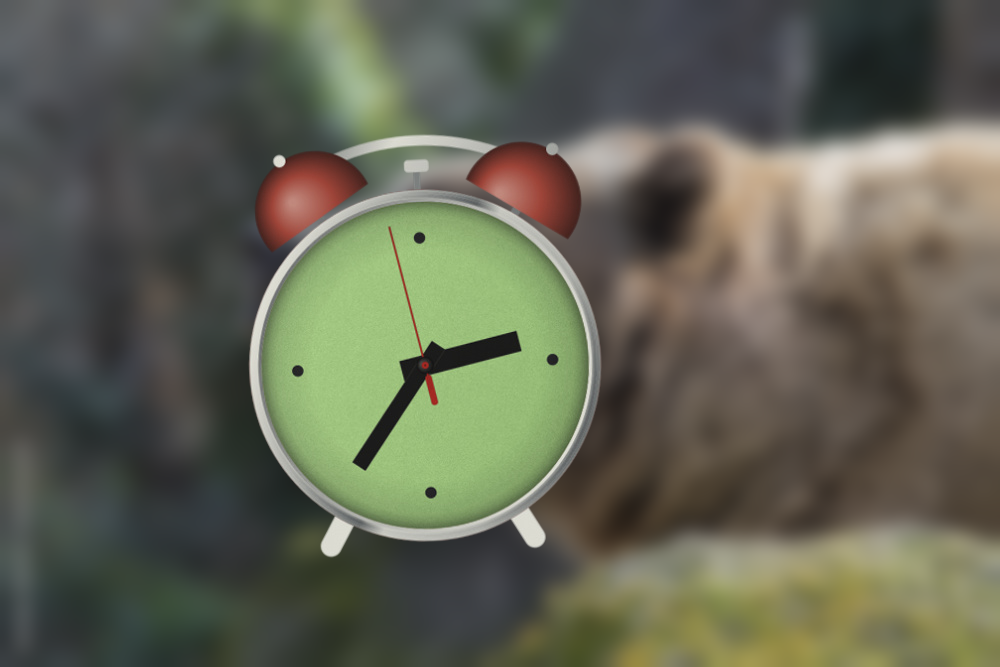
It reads 2,35,58
